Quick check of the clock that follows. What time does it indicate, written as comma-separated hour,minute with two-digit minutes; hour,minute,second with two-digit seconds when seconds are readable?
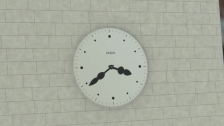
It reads 3,39
